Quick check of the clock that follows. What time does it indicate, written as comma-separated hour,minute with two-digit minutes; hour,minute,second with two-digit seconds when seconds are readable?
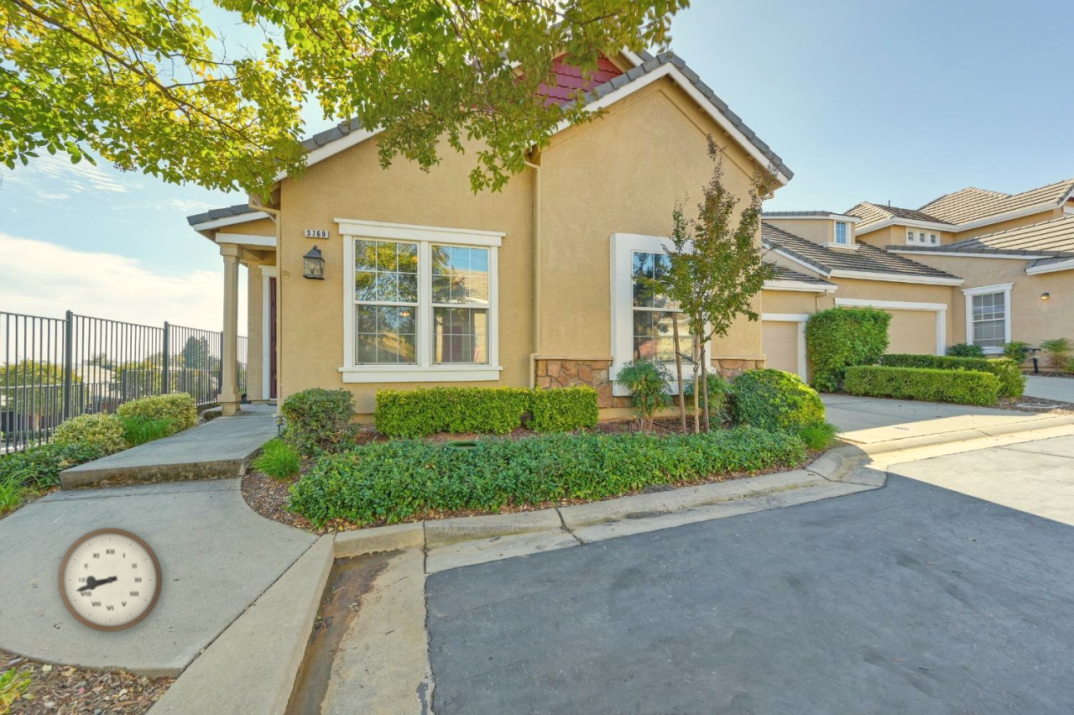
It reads 8,42
